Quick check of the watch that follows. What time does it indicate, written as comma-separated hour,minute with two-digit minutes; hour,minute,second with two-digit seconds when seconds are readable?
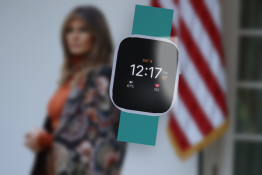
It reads 12,17
